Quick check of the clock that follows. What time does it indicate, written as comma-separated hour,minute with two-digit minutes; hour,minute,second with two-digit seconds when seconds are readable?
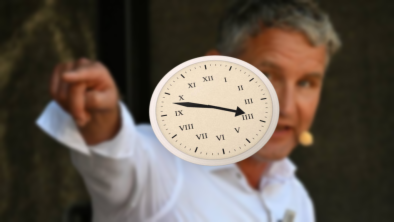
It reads 3,48
